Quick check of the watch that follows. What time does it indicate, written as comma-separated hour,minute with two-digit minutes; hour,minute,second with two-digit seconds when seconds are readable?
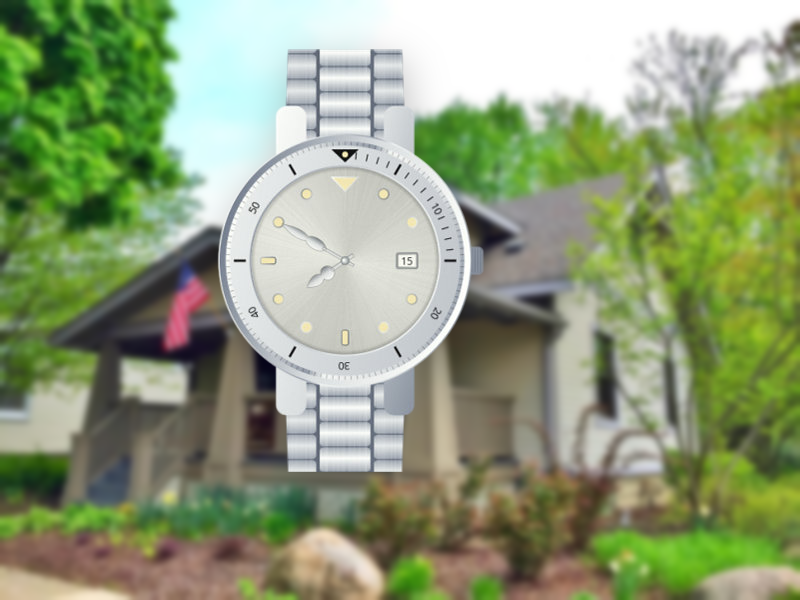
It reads 7,50
